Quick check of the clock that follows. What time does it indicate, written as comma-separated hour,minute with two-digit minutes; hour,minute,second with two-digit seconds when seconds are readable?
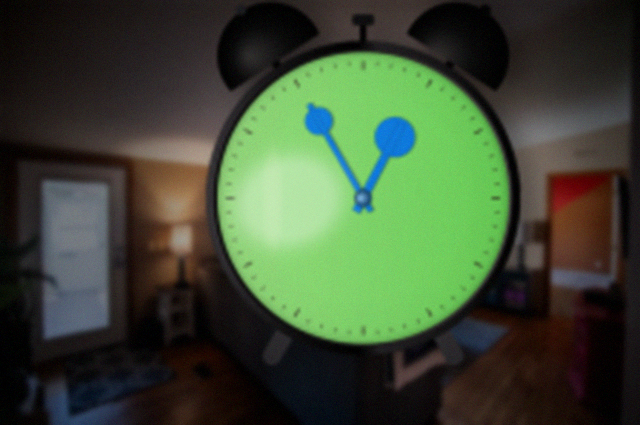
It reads 12,55
